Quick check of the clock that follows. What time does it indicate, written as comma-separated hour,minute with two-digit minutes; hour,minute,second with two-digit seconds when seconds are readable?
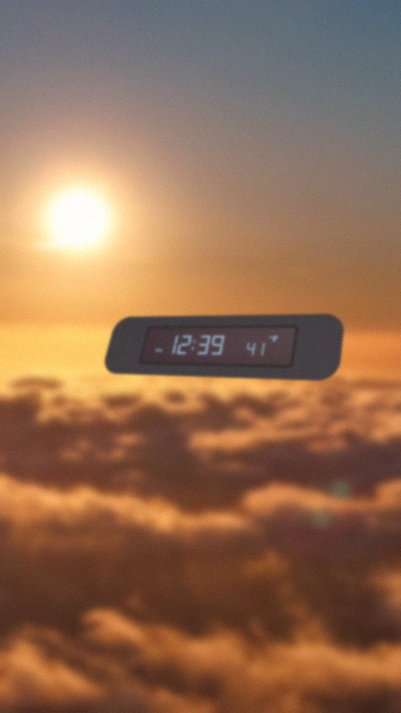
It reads 12,39
